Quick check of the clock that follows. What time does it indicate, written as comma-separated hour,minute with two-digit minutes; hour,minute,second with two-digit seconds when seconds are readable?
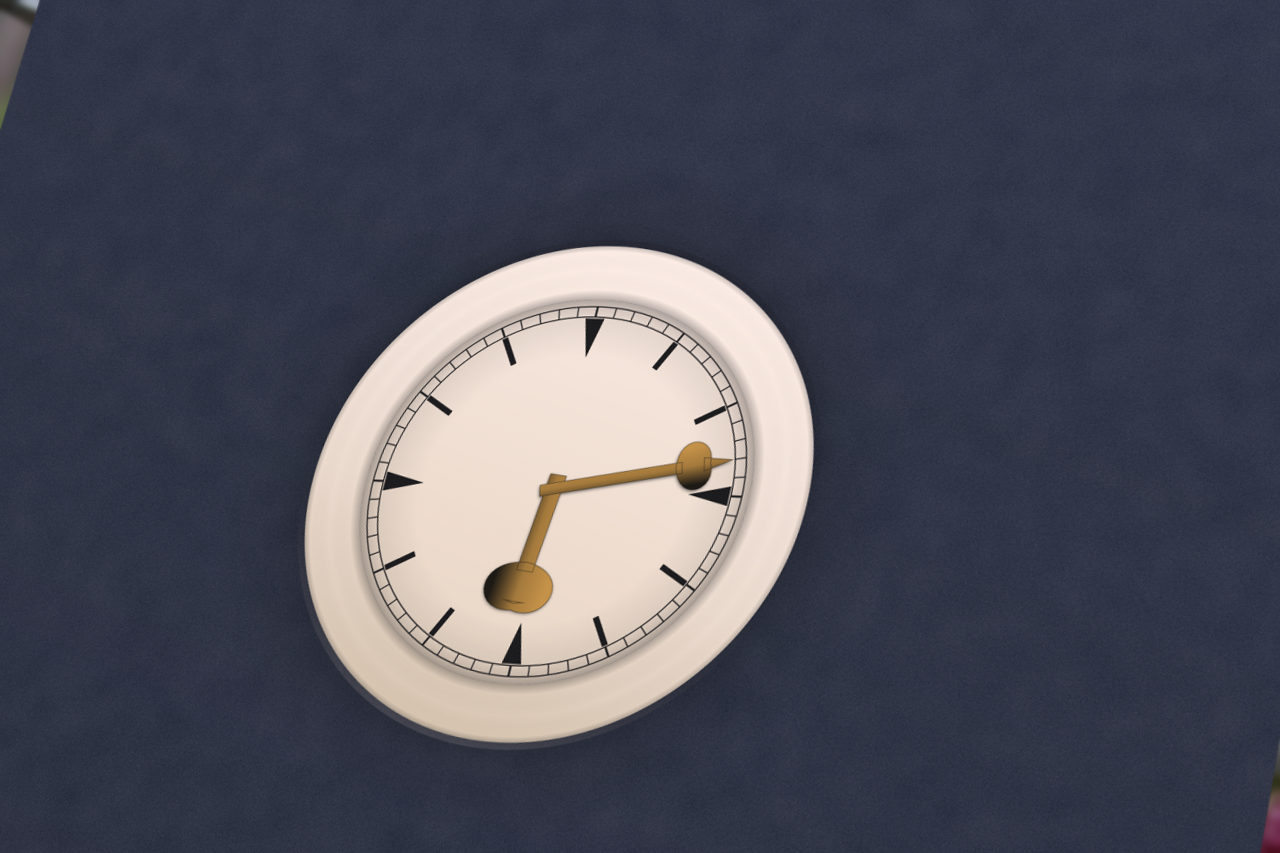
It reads 6,13
